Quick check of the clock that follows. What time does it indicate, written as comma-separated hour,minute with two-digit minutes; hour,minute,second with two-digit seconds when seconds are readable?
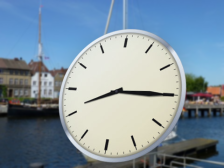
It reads 8,15
